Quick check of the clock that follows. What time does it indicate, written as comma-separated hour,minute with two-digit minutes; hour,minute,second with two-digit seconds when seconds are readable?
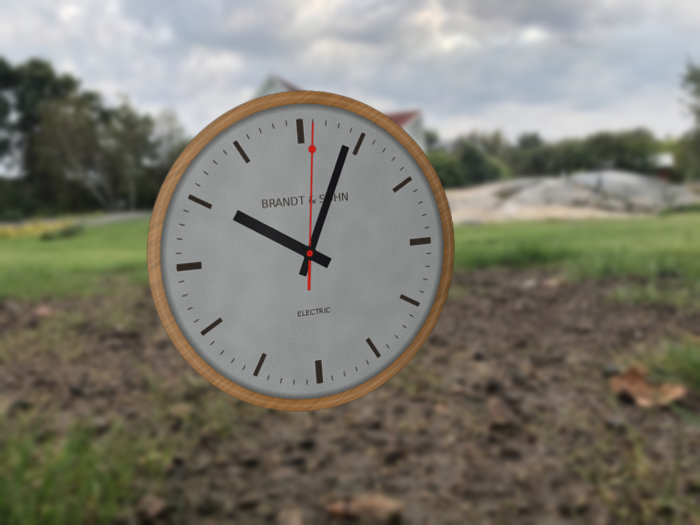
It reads 10,04,01
